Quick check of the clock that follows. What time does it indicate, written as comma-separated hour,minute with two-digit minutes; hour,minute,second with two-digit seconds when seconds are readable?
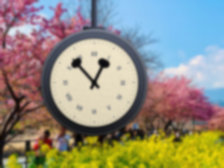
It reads 12,53
